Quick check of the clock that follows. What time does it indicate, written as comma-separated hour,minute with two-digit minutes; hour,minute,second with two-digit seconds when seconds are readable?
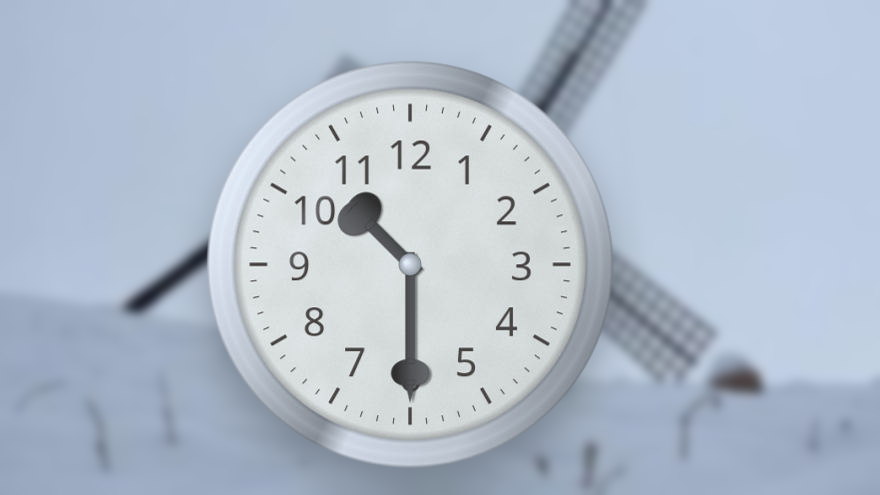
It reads 10,30
